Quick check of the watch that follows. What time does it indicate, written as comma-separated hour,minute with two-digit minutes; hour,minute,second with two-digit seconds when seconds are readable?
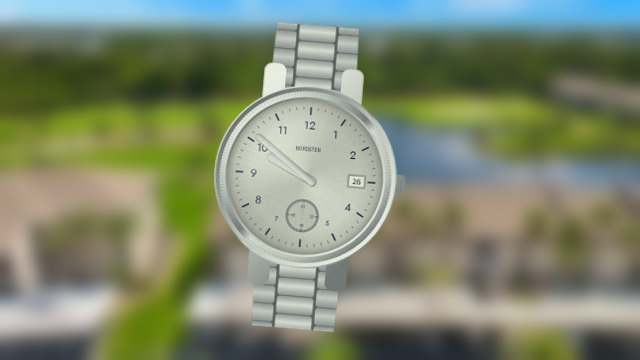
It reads 9,51
